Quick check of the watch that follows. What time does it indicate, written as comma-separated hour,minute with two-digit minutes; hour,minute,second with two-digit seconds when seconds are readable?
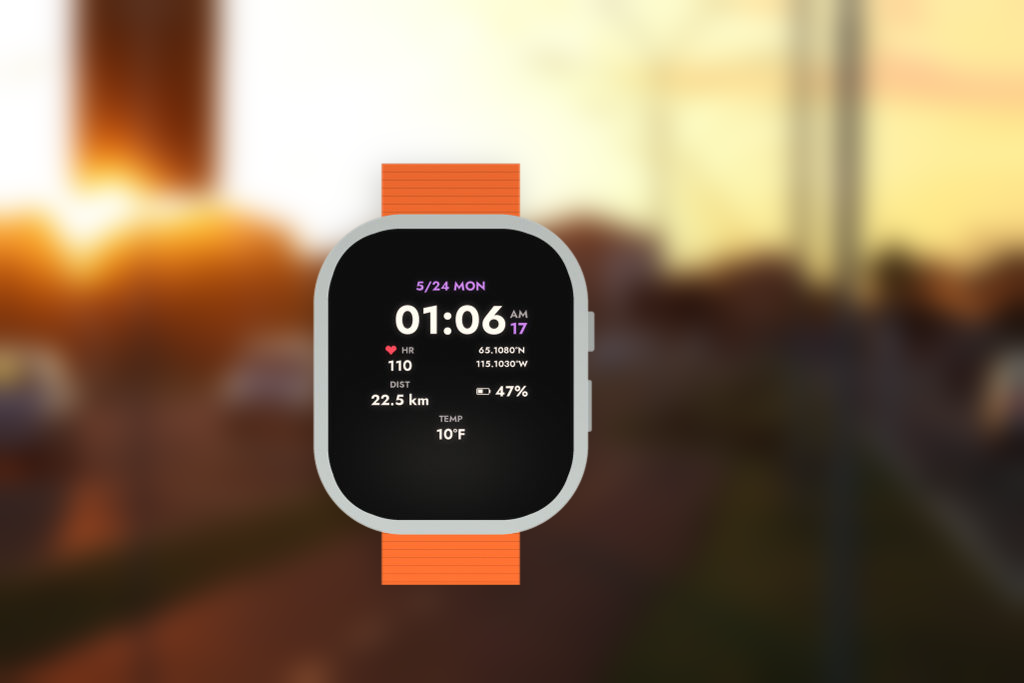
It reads 1,06,17
